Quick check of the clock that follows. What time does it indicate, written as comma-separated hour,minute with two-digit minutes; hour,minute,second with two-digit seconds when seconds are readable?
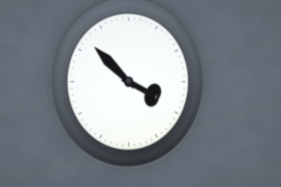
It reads 3,52
